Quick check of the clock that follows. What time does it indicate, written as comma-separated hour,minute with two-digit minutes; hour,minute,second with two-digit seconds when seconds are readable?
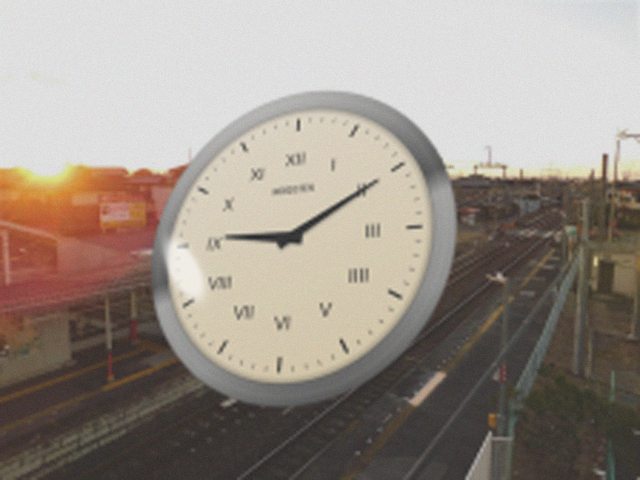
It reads 9,10
